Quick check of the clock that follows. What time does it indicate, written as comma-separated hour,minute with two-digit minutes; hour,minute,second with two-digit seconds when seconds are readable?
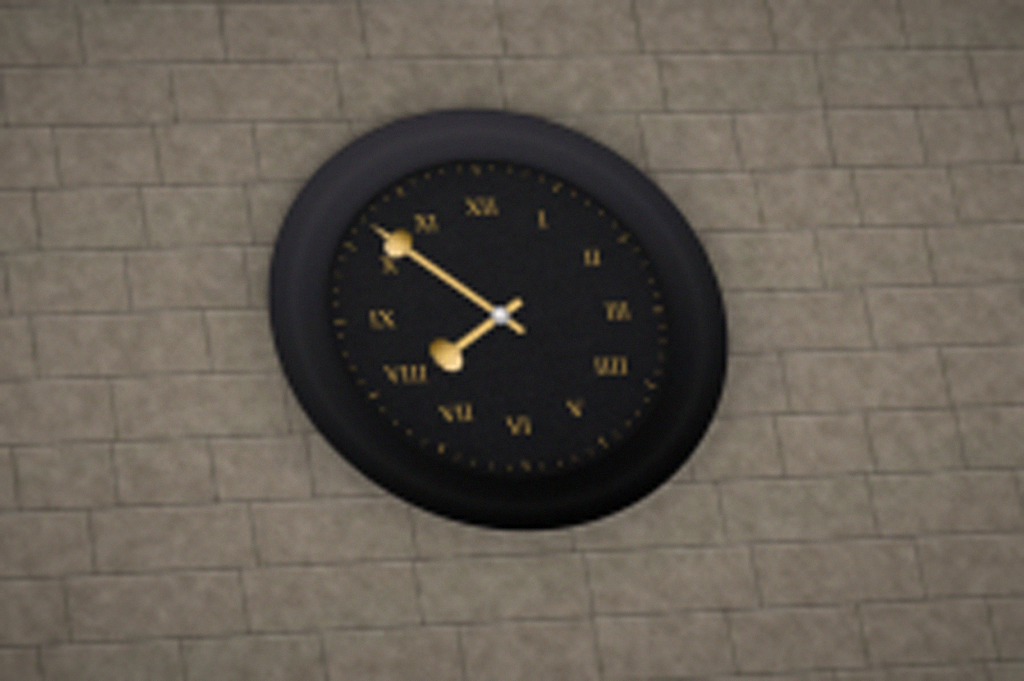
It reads 7,52
